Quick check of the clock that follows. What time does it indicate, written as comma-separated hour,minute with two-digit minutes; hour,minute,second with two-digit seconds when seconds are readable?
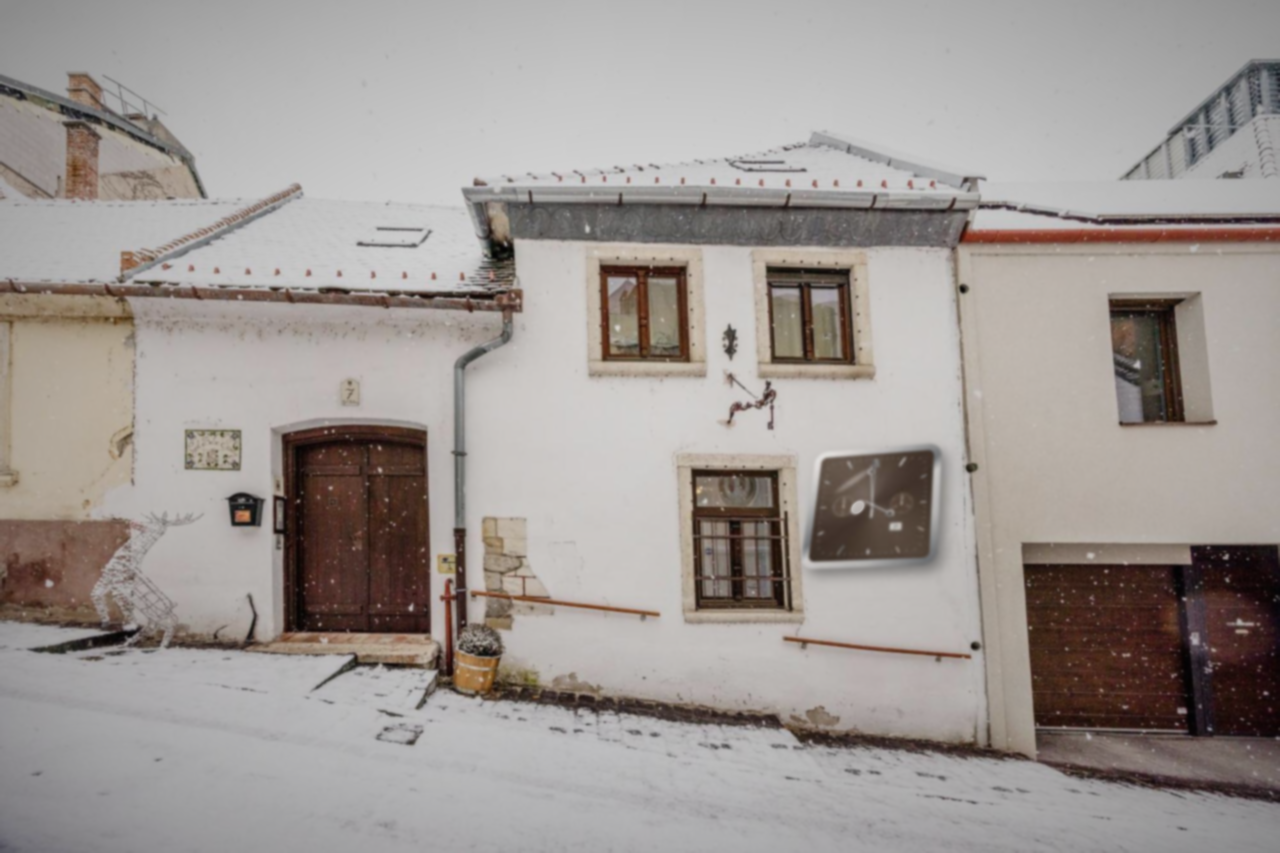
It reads 3,59
